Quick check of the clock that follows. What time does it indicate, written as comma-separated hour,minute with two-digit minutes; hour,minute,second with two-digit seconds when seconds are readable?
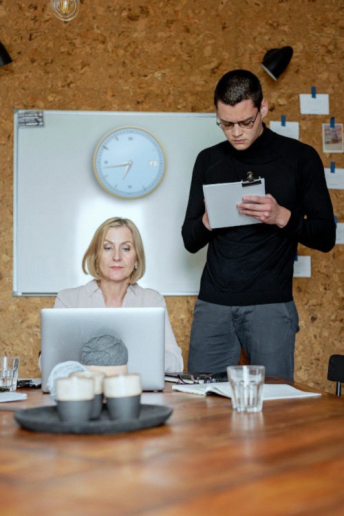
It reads 6,43
